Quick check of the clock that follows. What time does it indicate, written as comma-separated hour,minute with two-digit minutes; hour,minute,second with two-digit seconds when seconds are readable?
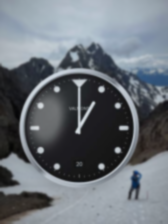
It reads 1,00
